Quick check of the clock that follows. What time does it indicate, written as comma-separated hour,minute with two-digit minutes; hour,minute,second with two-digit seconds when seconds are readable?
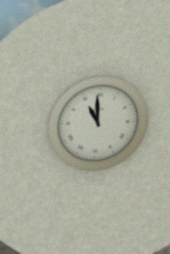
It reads 10,59
